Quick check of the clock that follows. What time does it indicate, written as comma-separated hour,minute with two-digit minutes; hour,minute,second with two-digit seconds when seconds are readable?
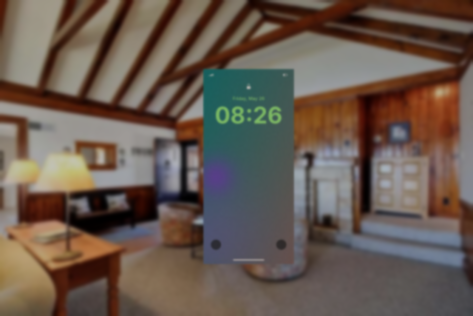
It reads 8,26
